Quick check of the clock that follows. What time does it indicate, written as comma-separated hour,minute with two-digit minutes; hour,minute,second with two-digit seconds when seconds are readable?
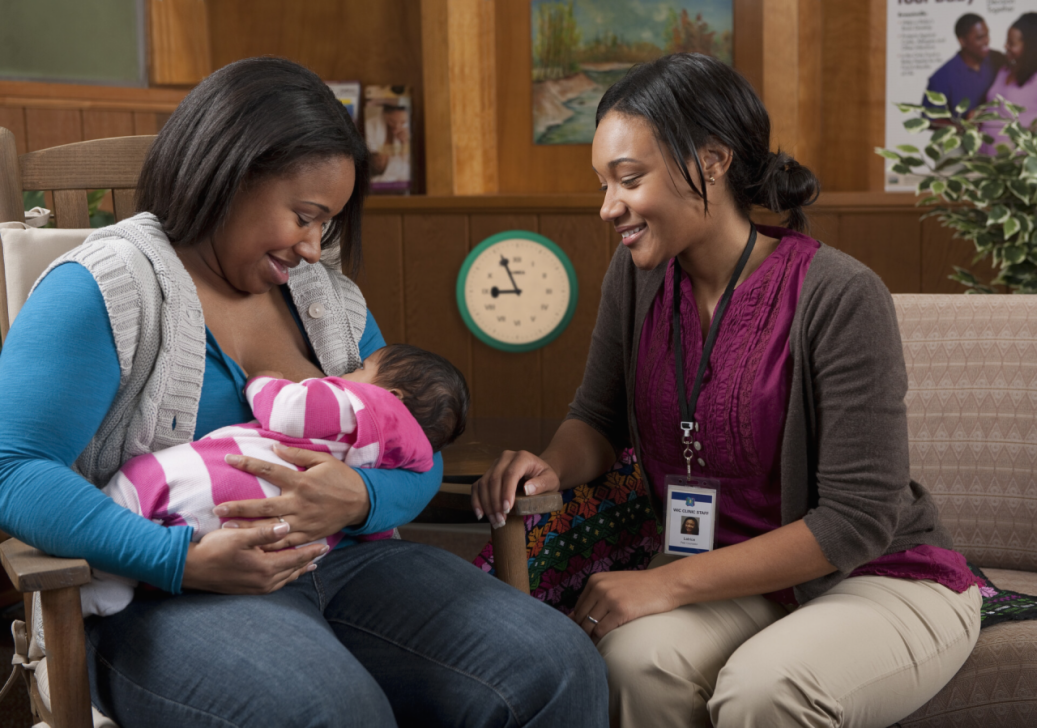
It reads 8,56
